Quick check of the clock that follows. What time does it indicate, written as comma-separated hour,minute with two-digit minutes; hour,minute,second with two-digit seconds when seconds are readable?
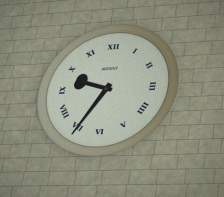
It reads 9,35
